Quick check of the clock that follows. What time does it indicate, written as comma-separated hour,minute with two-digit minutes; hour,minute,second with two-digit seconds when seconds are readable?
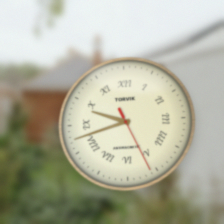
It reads 9,42,26
